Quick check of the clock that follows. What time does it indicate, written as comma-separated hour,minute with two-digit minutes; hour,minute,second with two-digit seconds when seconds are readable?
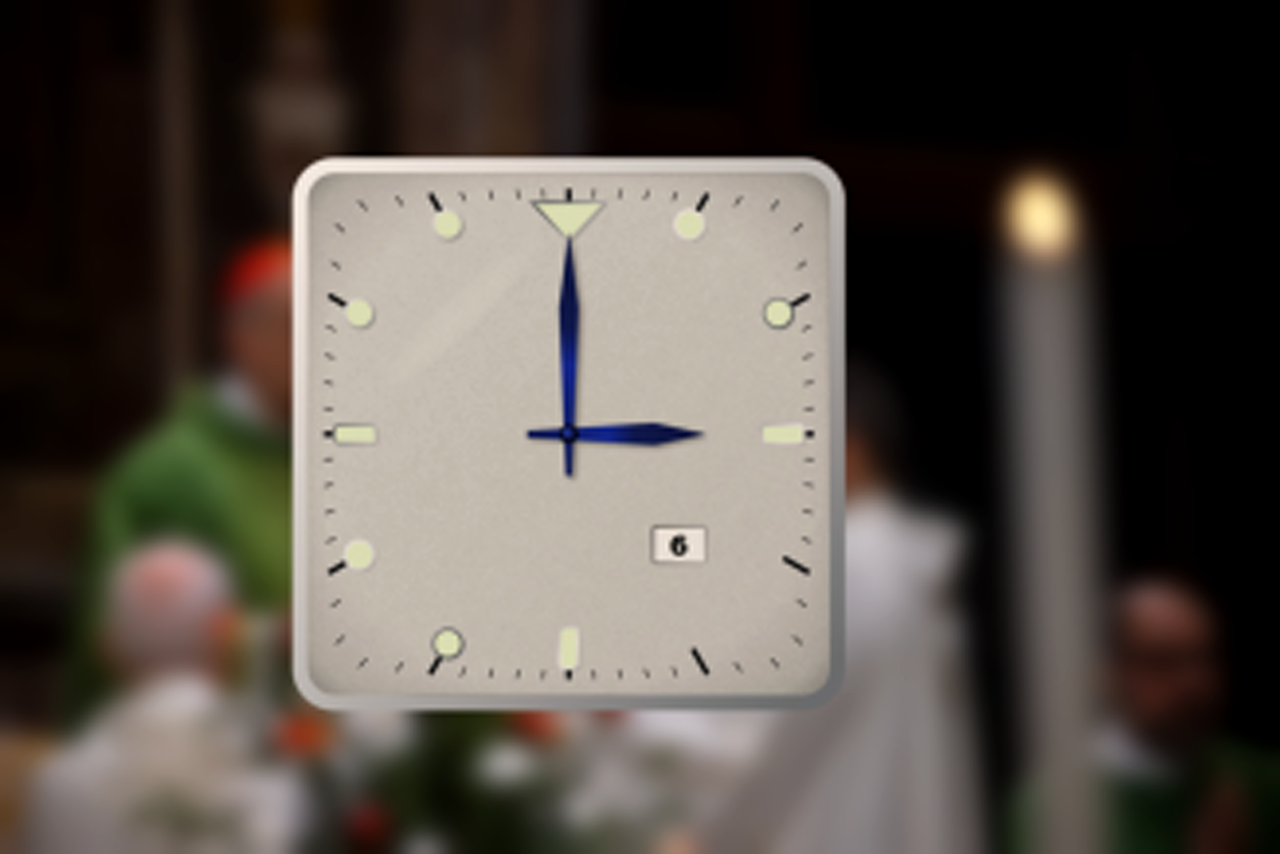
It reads 3,00
